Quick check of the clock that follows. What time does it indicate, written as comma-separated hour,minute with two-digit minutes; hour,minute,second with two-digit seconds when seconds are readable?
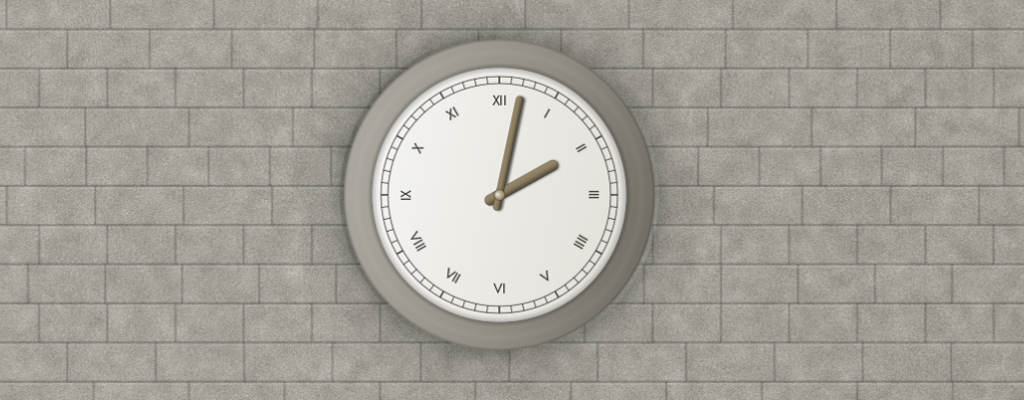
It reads 2,02
